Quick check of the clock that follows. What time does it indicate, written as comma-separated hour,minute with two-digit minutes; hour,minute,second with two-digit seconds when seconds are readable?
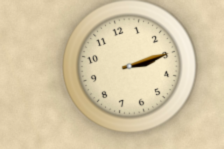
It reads 3,15
